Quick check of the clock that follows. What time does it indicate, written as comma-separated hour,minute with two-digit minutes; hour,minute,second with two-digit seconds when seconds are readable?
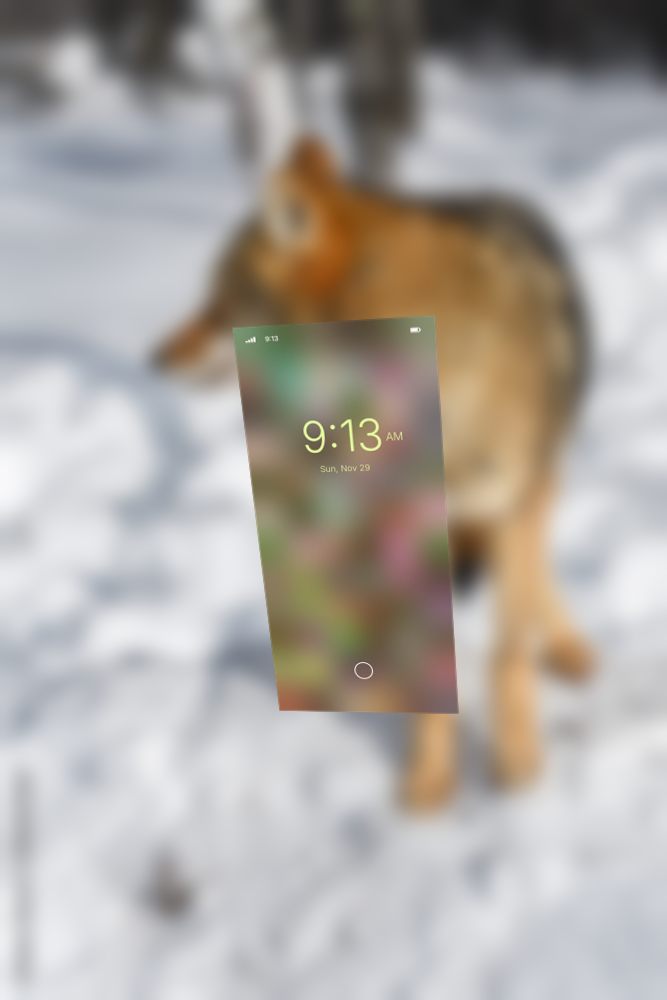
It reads 9,13
